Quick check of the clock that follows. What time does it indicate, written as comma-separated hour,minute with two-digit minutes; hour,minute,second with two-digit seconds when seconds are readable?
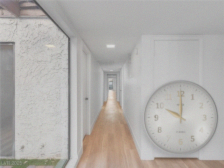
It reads 10,00
